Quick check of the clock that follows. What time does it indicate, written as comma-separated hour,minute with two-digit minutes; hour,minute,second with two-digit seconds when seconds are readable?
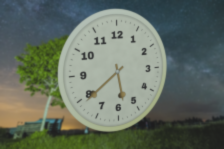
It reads 5,39
